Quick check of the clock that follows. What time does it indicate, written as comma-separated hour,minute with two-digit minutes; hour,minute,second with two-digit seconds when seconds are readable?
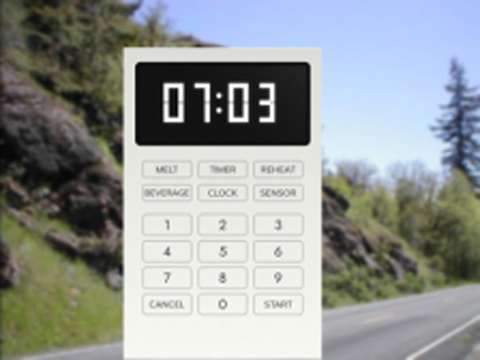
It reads 7,03
